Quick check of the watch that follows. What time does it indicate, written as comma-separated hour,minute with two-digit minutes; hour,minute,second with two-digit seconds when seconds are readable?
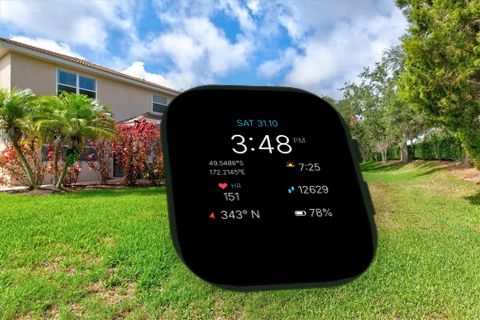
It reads 3,48
